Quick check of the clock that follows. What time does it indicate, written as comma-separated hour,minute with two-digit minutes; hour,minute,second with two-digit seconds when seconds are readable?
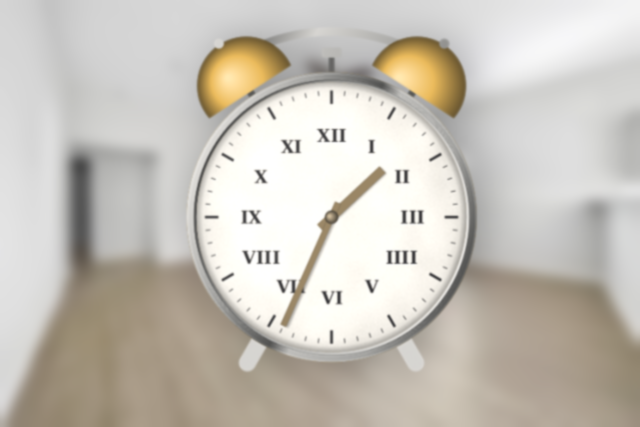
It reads 1,34
